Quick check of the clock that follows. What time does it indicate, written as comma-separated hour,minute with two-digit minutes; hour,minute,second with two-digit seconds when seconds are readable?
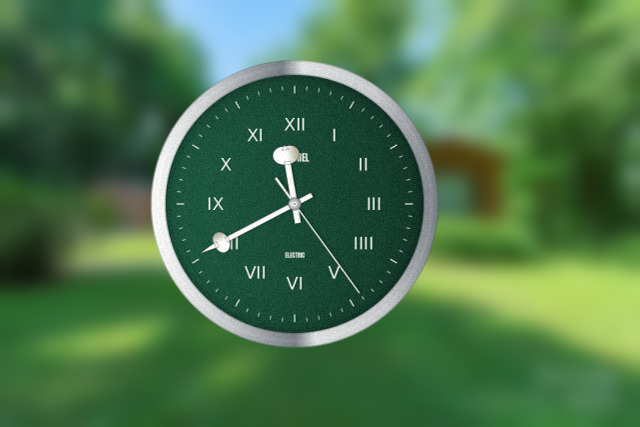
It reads 11,40,24
